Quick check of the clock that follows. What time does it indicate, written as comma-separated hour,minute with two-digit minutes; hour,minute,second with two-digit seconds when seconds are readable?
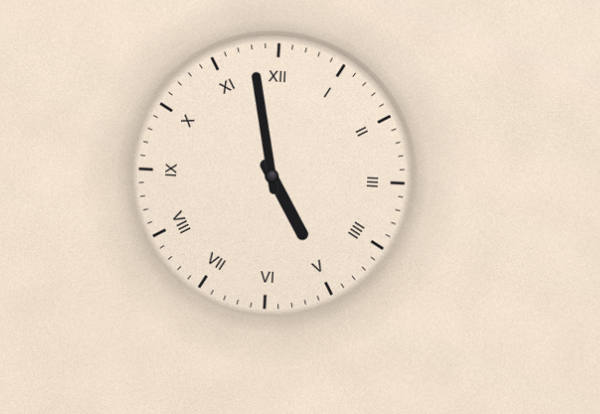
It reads 4,58
